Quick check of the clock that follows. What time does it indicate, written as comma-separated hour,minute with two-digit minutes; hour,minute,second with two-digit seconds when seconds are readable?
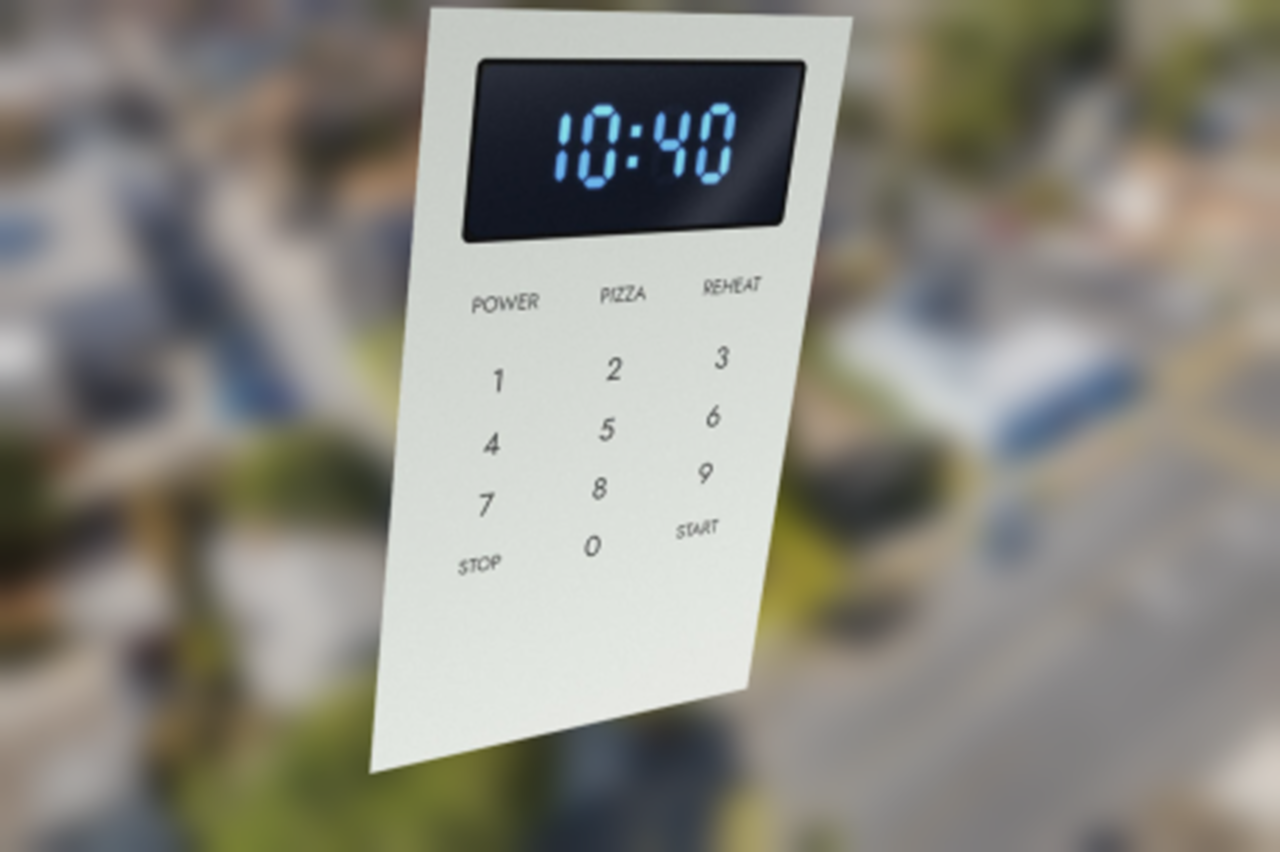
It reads 10,40
